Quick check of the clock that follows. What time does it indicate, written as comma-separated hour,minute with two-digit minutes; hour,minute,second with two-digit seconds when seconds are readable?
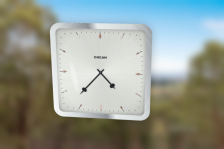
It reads 4,37
